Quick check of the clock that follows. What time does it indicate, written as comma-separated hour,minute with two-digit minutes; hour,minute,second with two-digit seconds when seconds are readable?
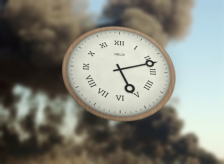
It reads 5,12
